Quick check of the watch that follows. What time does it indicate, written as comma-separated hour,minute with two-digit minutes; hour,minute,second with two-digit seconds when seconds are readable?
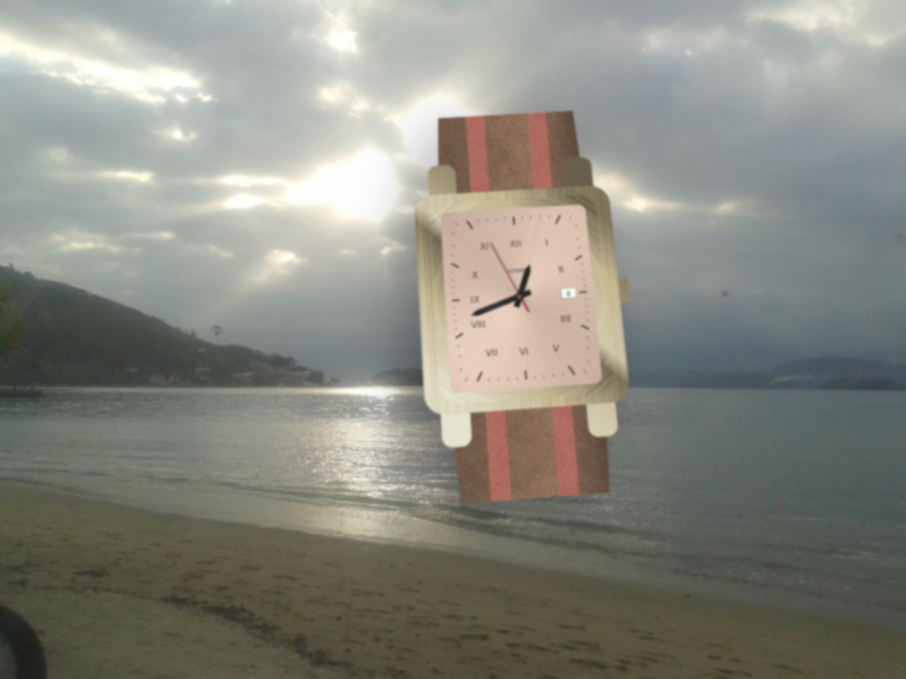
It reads 12,41,56
